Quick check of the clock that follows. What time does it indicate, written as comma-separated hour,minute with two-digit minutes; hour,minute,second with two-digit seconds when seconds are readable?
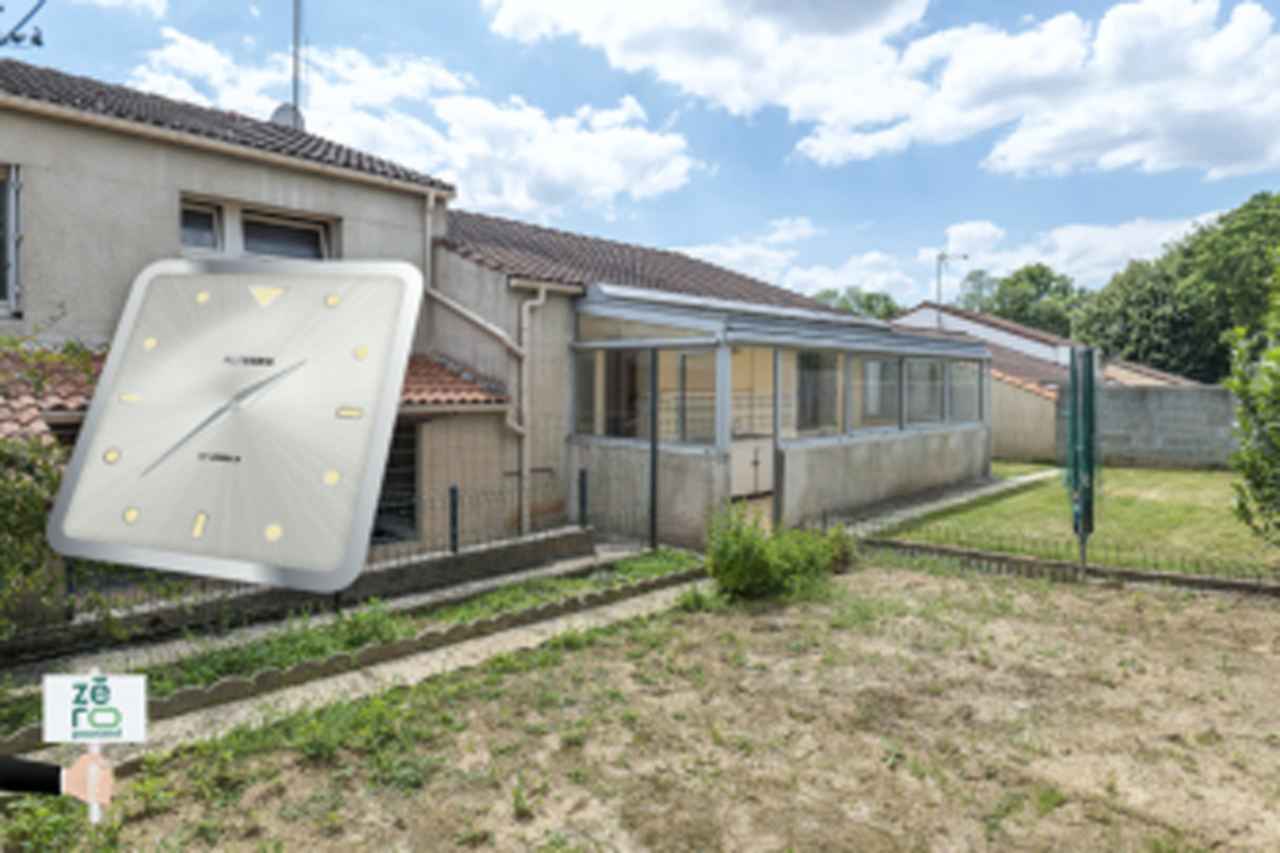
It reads 1,37
